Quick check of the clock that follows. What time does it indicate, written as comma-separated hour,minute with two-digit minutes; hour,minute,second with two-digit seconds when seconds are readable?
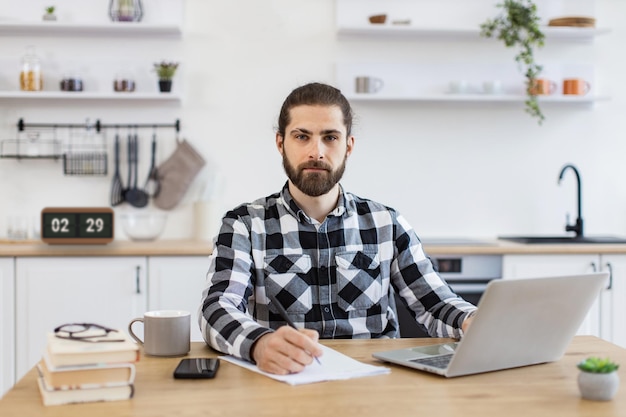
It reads 2,29
